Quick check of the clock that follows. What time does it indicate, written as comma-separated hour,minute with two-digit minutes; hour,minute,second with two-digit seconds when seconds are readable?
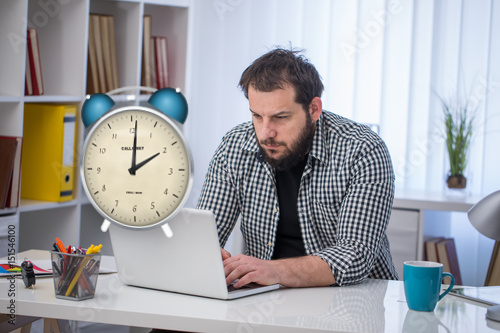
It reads 2,01
